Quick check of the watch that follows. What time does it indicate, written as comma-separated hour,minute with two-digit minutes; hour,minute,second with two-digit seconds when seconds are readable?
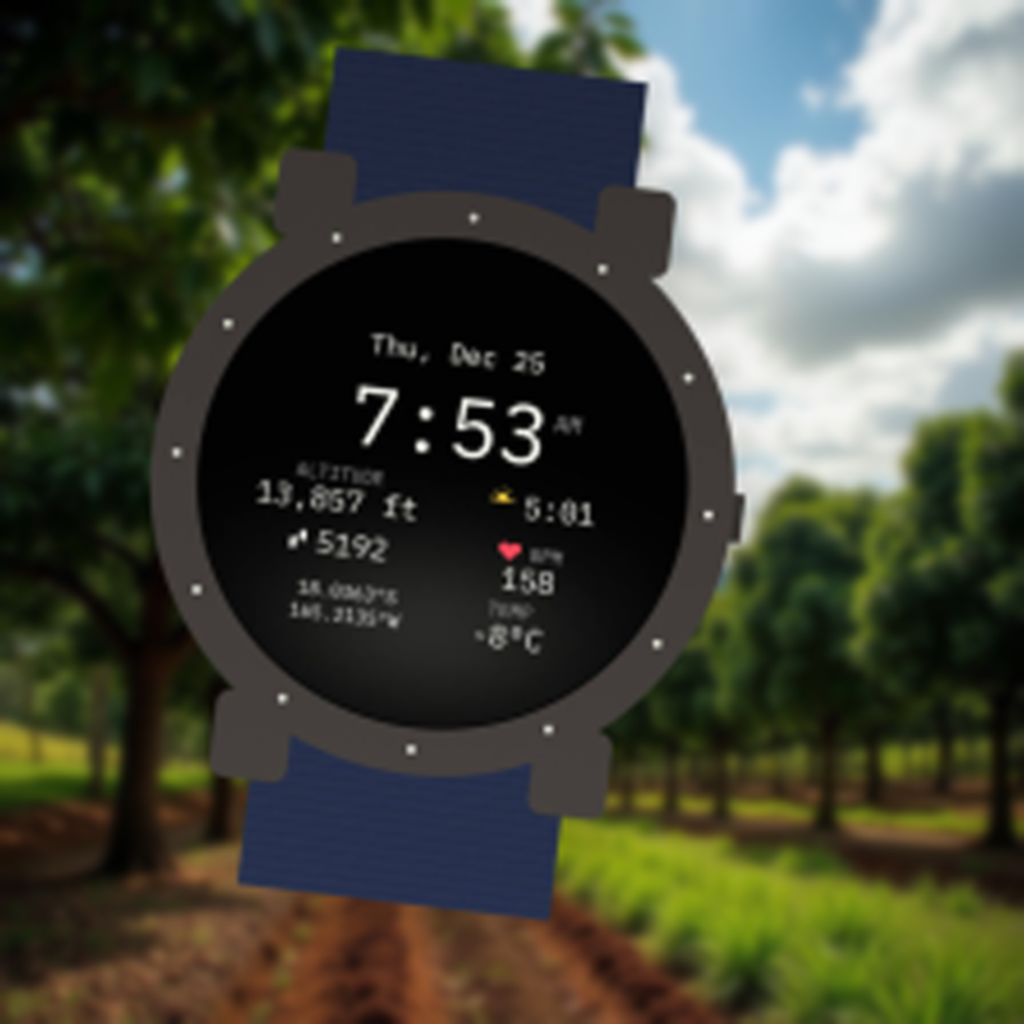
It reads 7,53
